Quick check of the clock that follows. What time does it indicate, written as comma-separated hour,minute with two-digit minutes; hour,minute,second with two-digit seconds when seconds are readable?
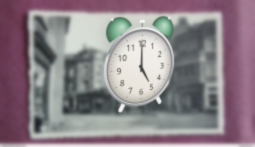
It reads 5,00
